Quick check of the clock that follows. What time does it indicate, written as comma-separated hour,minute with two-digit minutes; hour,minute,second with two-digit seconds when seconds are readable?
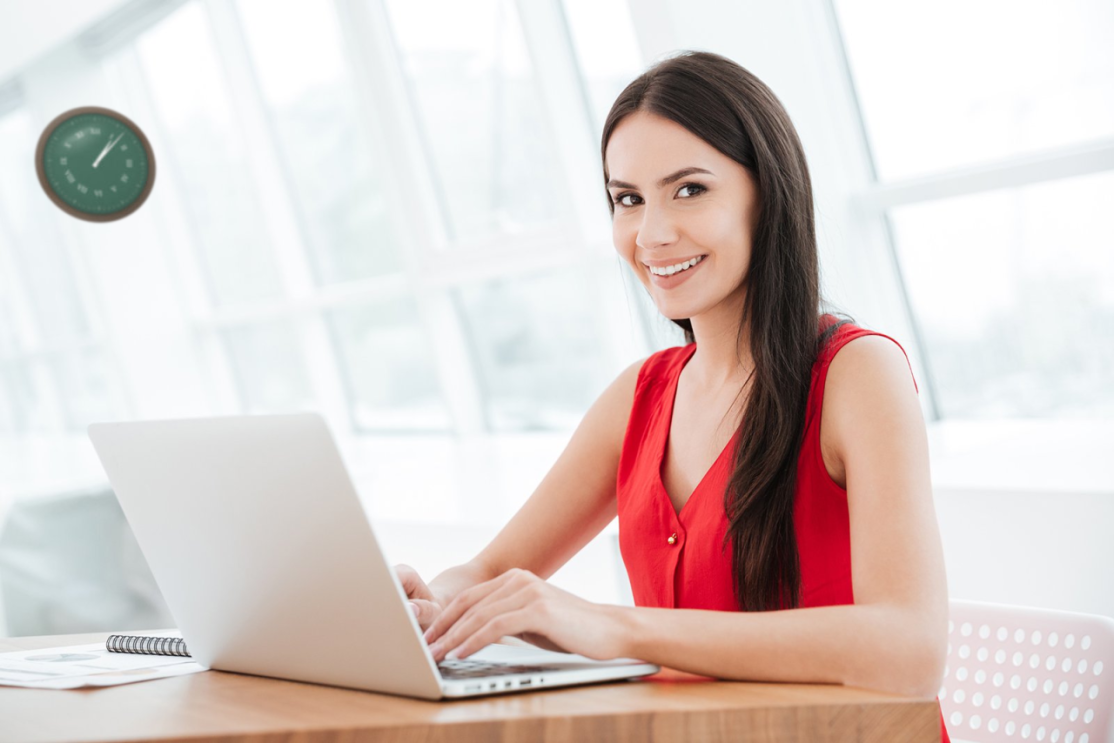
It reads 1,07
